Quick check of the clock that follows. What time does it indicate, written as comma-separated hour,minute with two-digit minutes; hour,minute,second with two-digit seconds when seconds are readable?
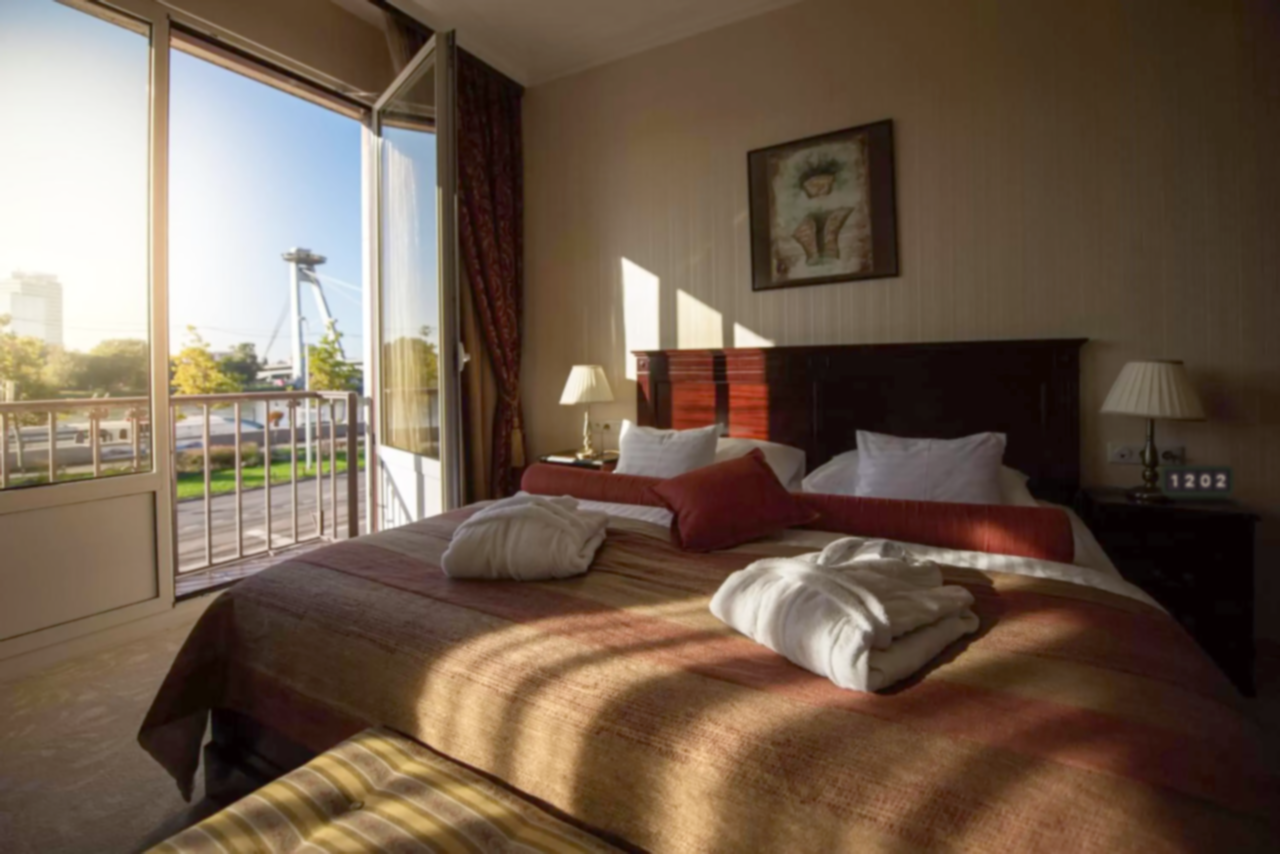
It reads 12,02
